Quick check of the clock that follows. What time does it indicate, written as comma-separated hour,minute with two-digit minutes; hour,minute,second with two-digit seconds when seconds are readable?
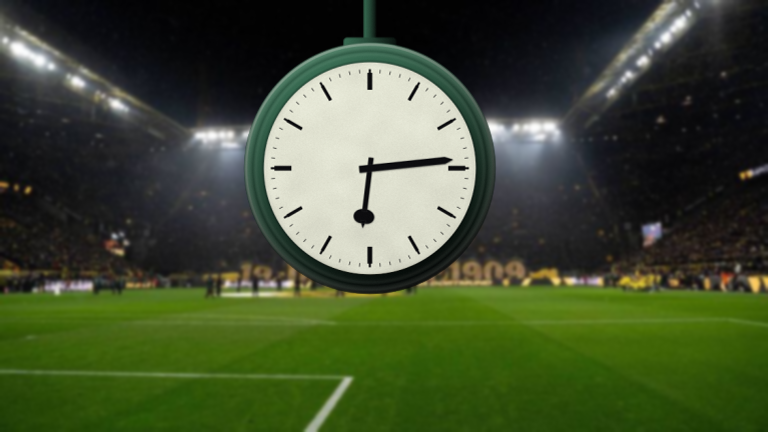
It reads 6,14
